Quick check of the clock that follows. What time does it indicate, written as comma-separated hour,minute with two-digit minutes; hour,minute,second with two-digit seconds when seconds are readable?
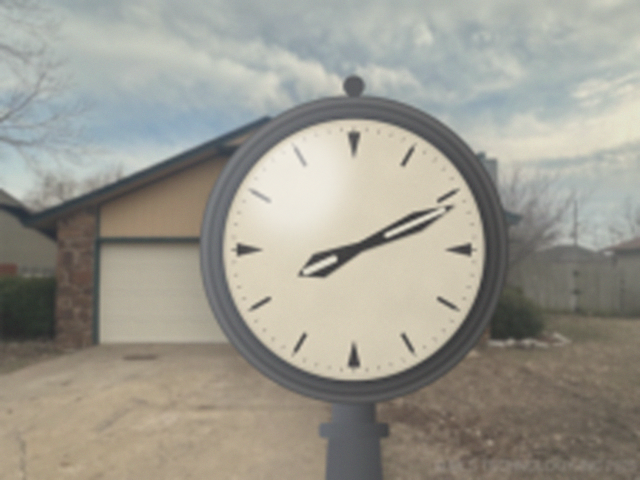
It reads 8,11
